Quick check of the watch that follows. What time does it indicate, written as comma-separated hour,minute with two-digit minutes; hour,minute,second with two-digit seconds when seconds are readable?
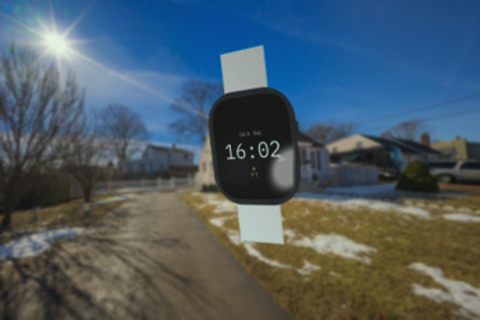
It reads 16,02
